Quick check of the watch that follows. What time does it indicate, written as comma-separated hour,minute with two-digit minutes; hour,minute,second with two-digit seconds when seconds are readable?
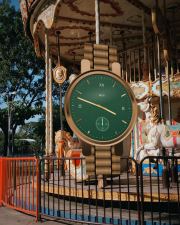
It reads 3,48
